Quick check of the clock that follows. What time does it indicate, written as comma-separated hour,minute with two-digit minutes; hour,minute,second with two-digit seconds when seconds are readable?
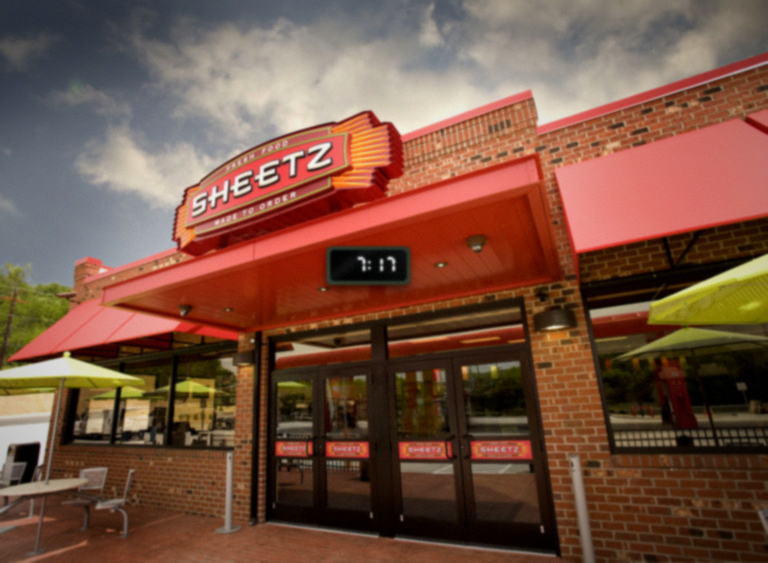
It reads 7,17
